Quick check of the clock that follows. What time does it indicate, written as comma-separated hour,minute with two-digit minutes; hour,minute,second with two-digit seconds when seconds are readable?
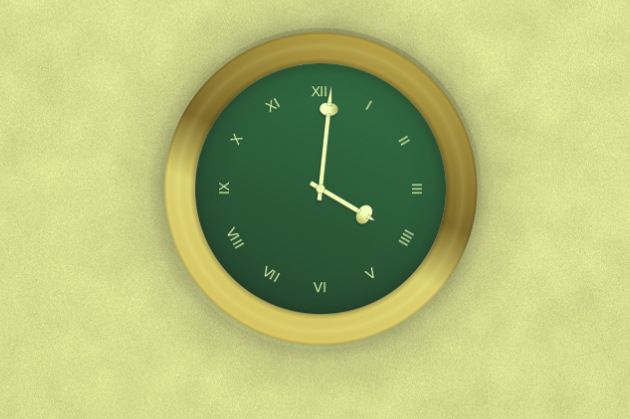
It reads 4,01
